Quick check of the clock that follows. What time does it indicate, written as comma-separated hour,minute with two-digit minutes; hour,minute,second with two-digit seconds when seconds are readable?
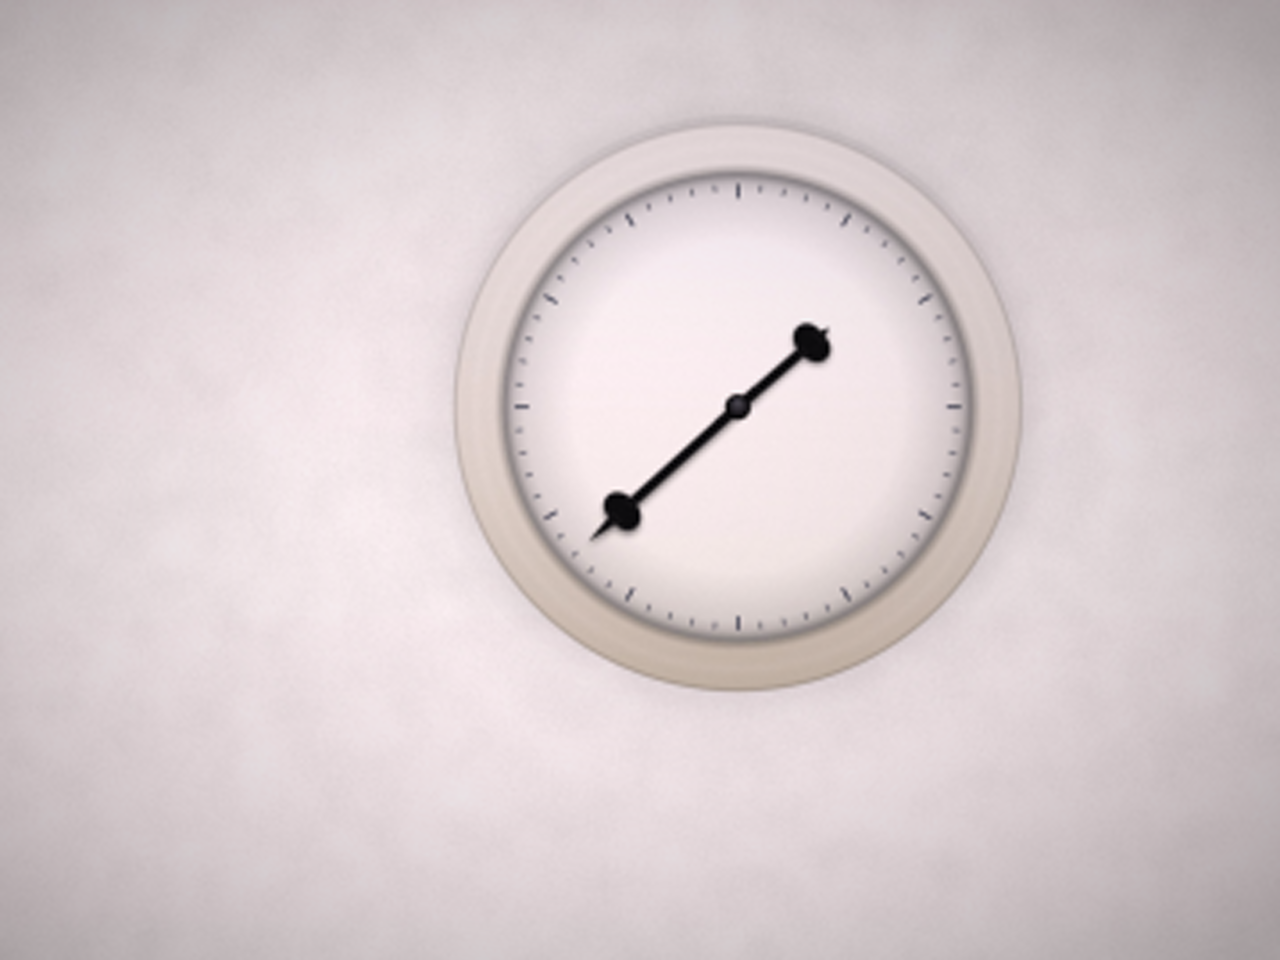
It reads 1,38
